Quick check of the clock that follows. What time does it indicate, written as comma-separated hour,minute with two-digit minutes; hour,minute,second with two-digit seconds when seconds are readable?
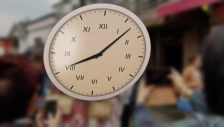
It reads 8,07
